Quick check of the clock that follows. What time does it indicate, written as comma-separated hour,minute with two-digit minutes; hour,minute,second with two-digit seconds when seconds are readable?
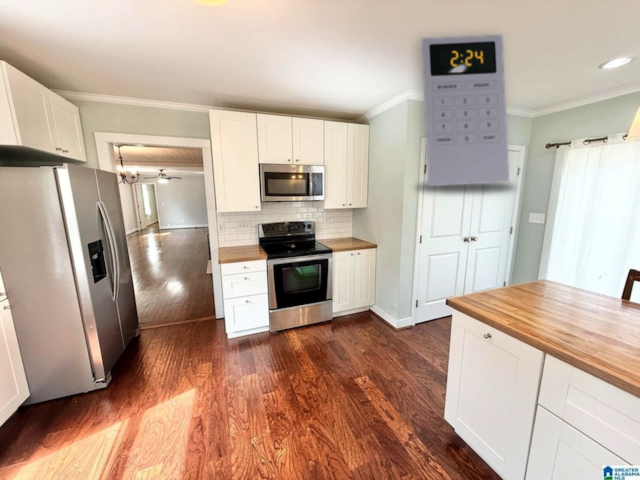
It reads 2,24
